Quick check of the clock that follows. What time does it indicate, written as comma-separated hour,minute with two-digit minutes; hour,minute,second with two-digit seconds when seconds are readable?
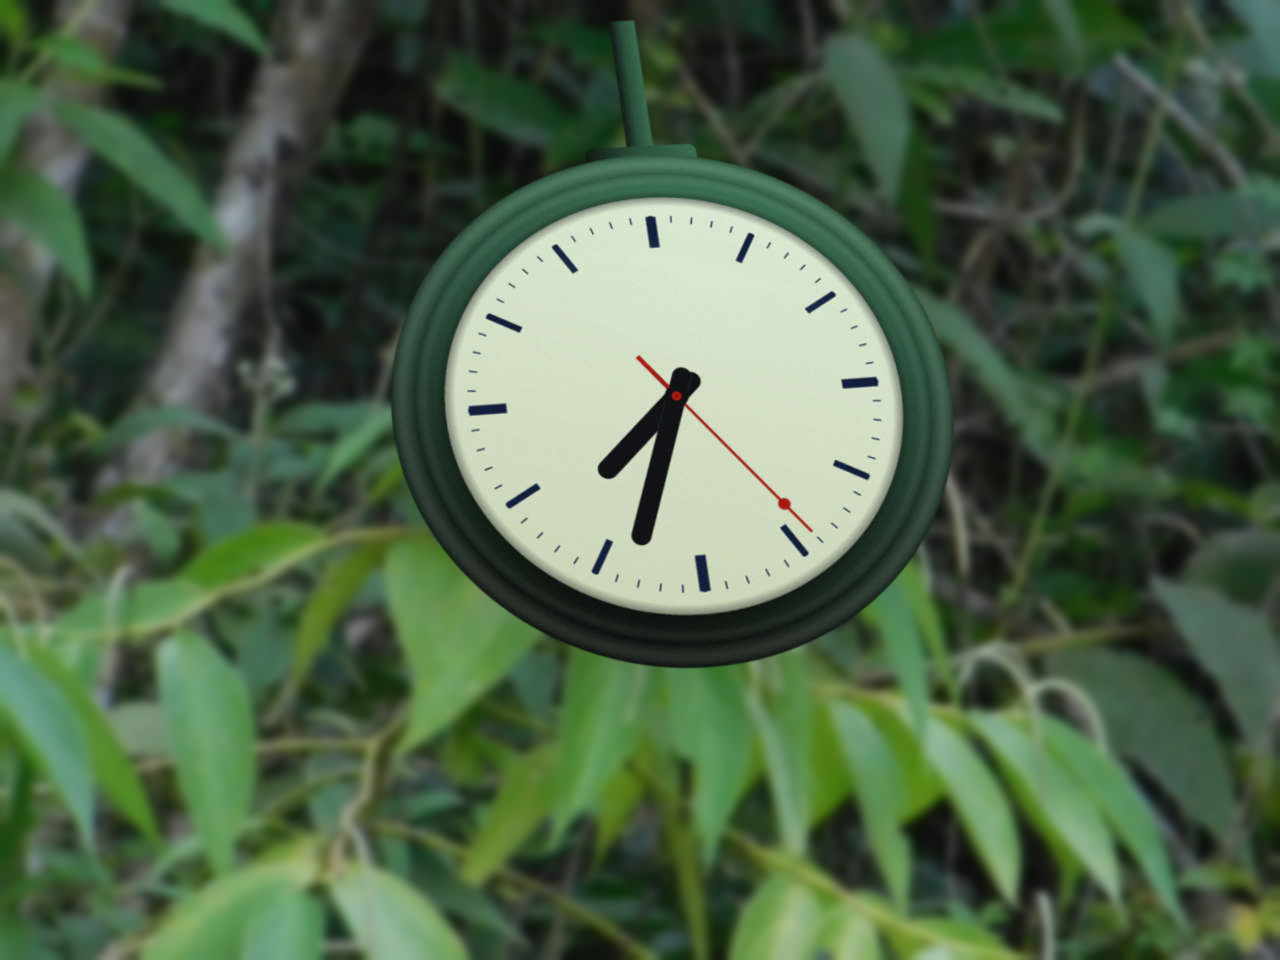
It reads 7,33,24
